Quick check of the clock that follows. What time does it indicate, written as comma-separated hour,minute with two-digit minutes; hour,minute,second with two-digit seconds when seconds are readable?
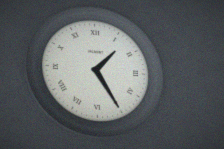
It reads 1,25
